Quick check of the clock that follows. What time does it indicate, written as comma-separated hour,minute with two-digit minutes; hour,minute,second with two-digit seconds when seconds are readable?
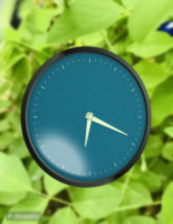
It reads 6,19
